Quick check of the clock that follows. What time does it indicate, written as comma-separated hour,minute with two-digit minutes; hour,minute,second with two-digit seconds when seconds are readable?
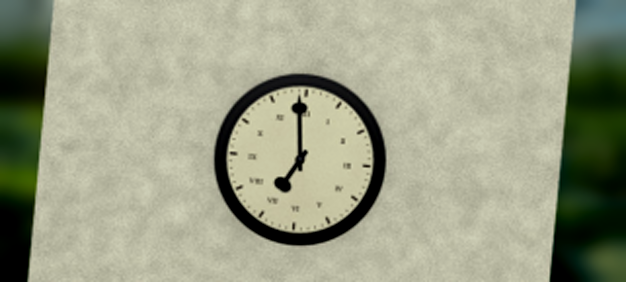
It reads 6,59
